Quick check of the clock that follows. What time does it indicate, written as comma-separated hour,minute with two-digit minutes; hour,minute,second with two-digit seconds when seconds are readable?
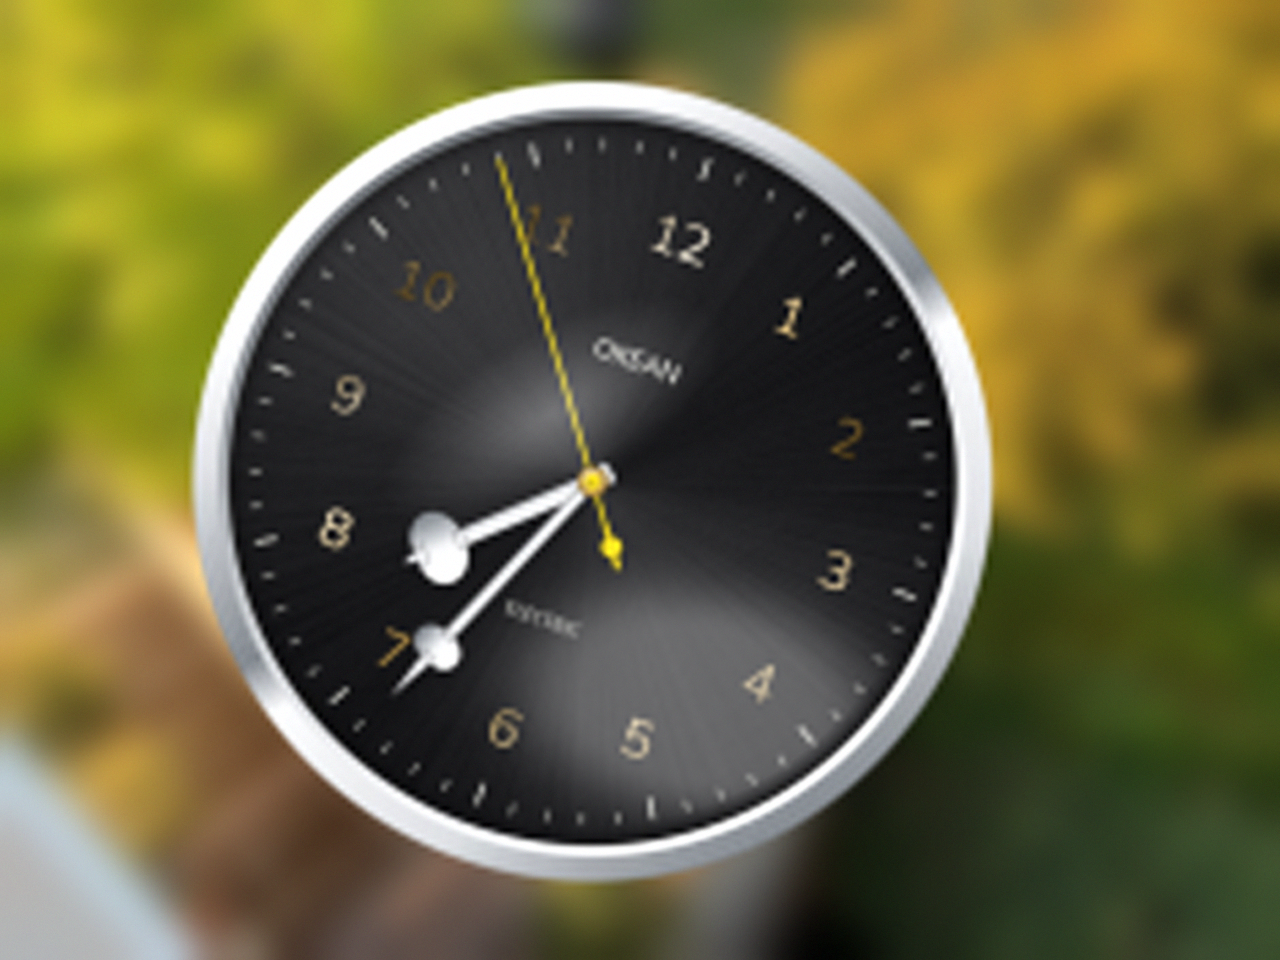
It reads 7,33,54
